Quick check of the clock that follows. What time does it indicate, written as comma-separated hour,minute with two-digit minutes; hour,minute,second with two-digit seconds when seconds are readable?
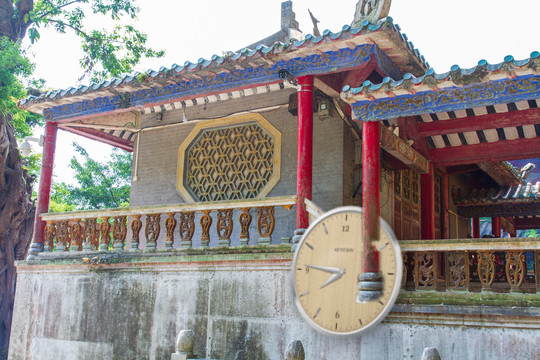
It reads 7,46
